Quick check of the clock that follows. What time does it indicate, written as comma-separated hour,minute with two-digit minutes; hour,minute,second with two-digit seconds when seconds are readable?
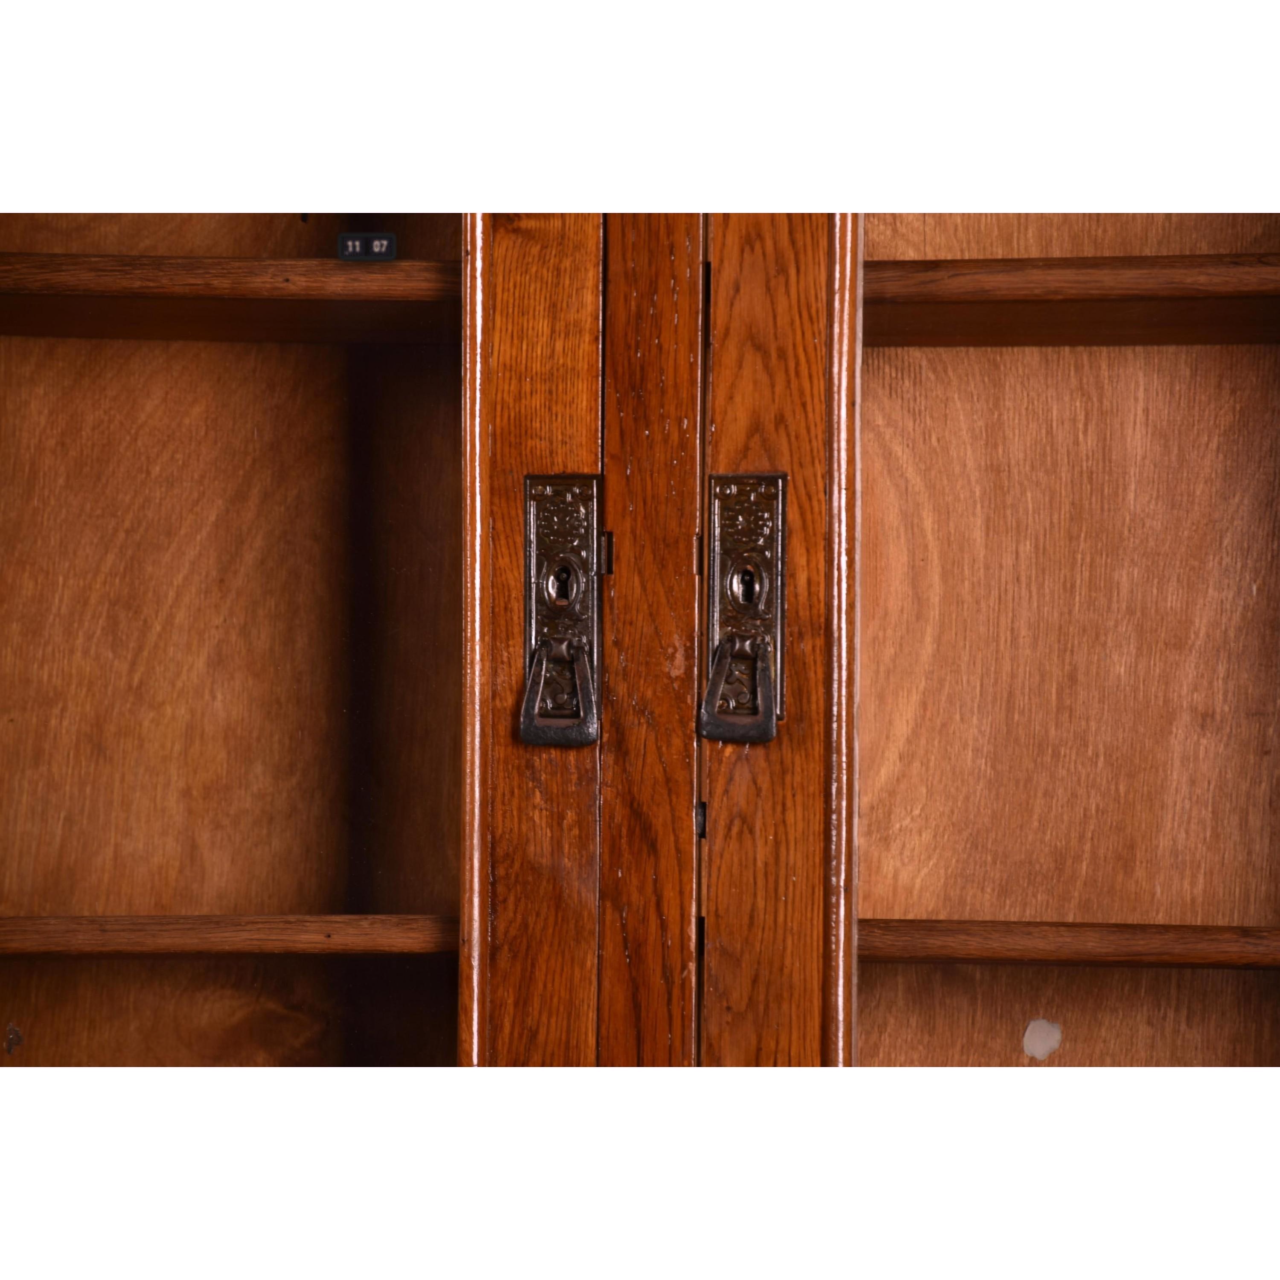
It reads 11,07
